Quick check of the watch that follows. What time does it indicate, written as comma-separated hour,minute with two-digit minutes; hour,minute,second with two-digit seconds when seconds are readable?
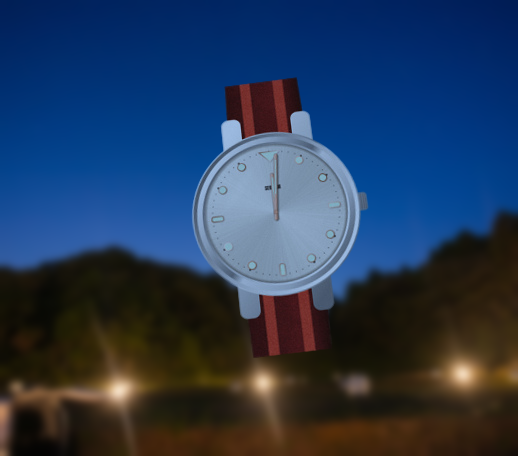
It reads 12,01
